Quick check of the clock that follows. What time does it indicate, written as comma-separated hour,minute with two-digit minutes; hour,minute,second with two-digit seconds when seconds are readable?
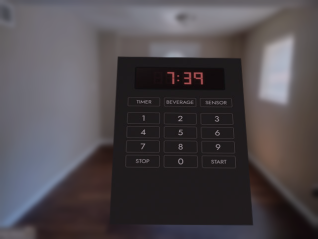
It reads 7,39
